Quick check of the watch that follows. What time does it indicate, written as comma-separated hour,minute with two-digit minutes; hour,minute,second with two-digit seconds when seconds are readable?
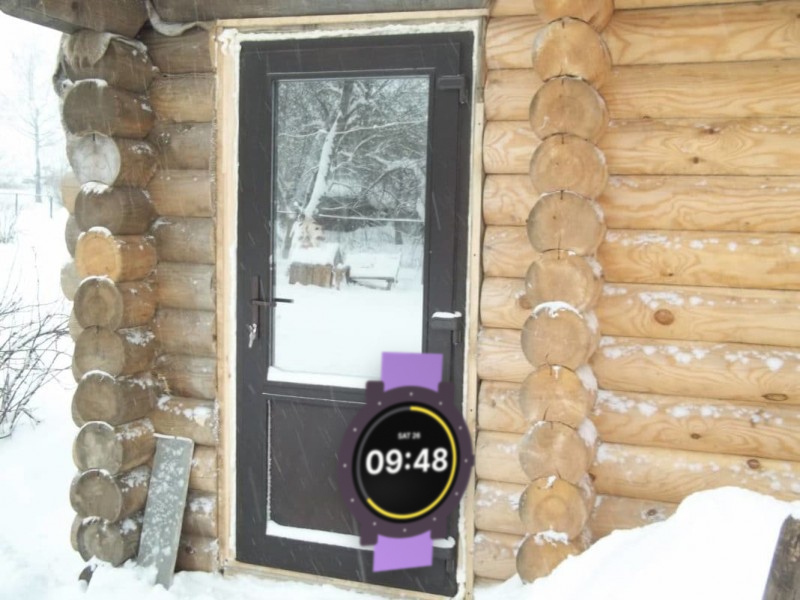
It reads 9,48
